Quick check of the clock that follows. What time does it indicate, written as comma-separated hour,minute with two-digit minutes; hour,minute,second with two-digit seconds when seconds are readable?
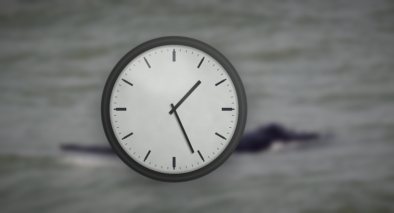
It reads 1,26
